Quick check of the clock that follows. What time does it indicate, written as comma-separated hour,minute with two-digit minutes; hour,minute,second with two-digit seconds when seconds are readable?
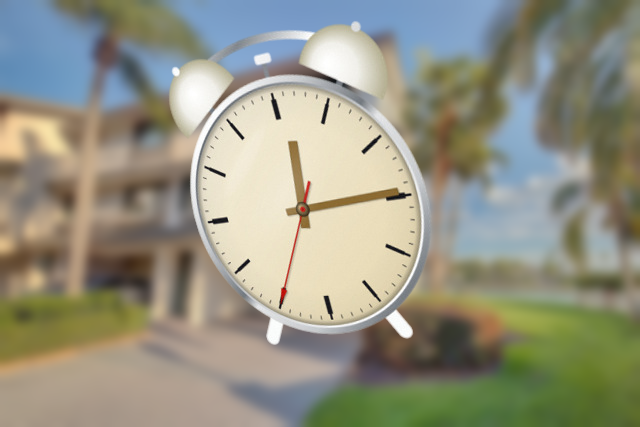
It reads 12,14,35
